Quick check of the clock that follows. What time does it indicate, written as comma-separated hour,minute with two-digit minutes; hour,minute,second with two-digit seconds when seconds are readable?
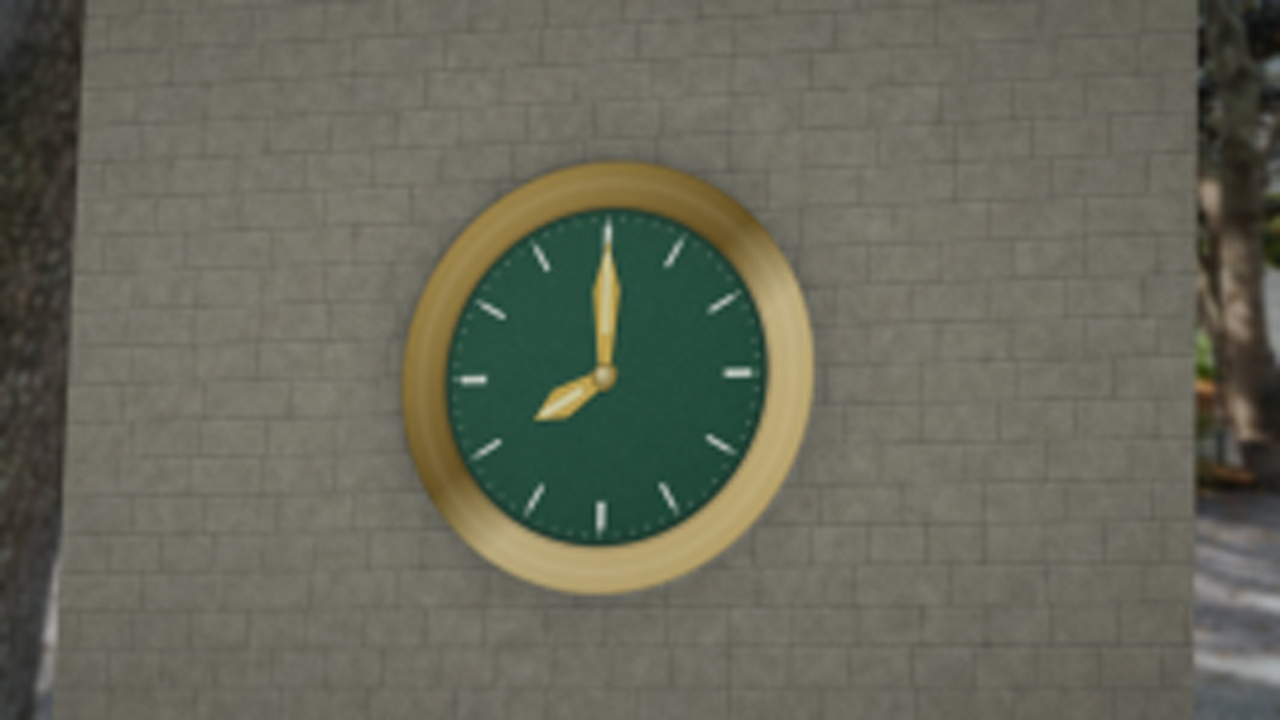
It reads 8,00
